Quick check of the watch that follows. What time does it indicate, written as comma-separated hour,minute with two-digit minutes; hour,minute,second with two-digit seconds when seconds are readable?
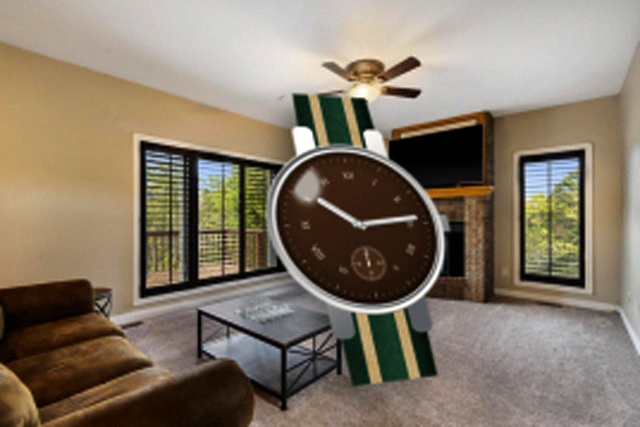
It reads 10,14
